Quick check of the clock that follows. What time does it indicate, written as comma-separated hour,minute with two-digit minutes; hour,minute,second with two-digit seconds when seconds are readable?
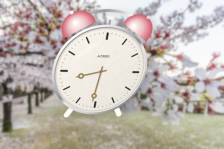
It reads 8,31
